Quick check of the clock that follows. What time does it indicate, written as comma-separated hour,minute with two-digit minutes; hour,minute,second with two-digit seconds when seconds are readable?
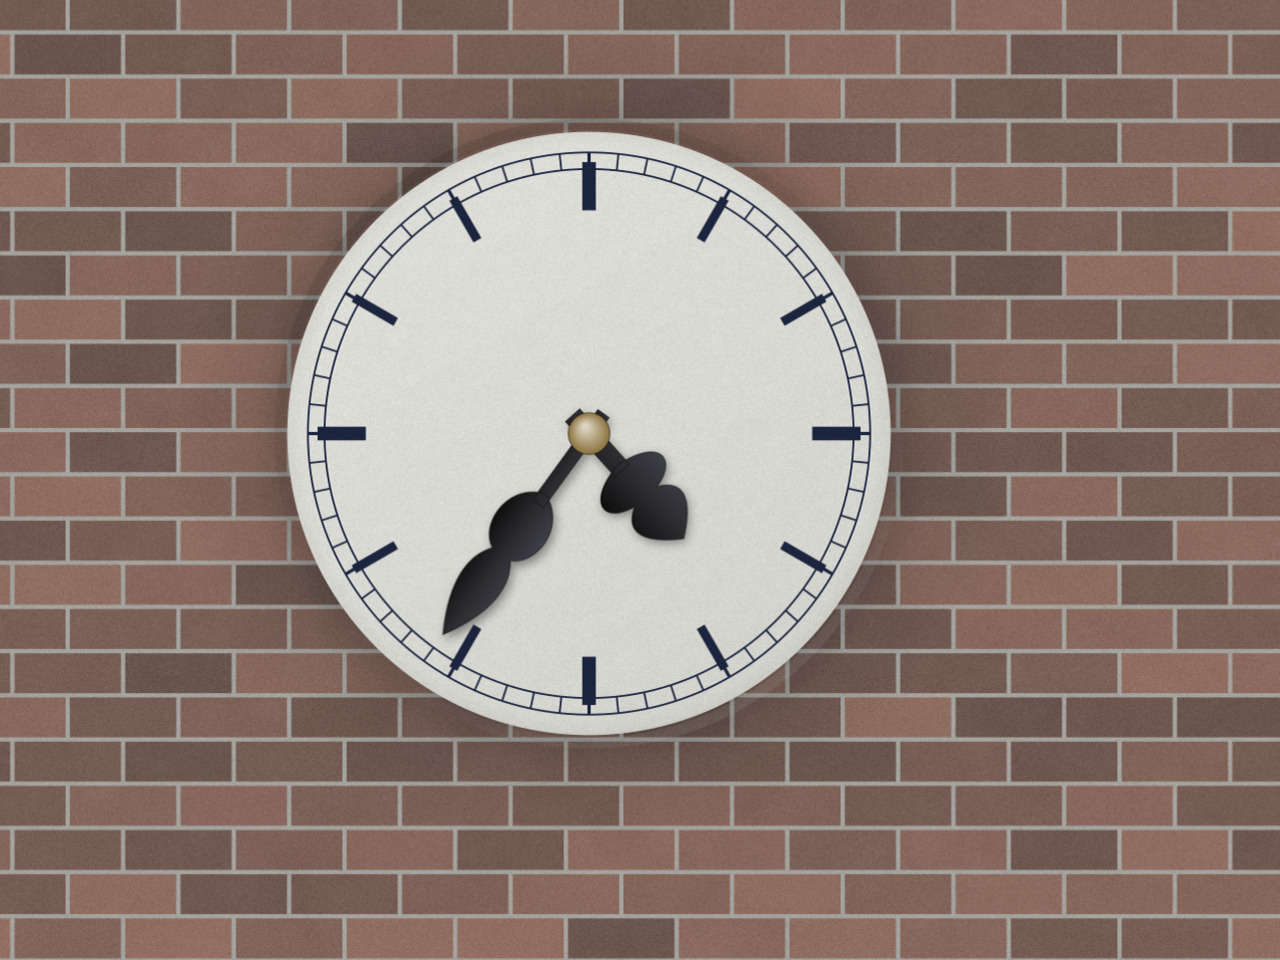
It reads 4,36
